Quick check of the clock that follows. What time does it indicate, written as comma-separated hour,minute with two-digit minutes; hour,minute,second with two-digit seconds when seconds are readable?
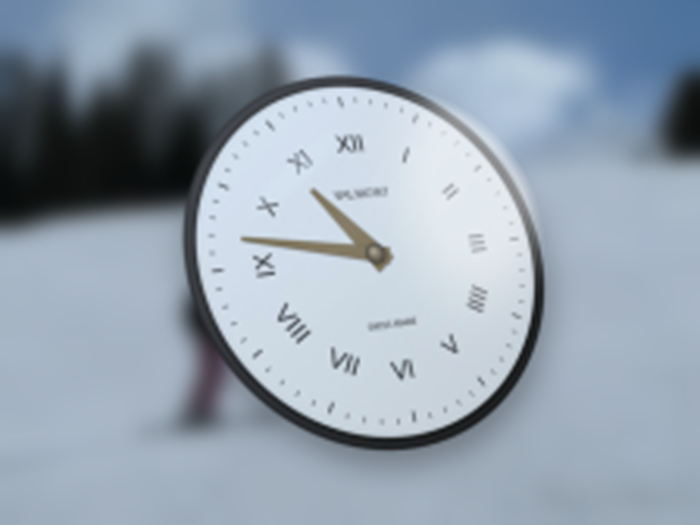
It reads 10,47
